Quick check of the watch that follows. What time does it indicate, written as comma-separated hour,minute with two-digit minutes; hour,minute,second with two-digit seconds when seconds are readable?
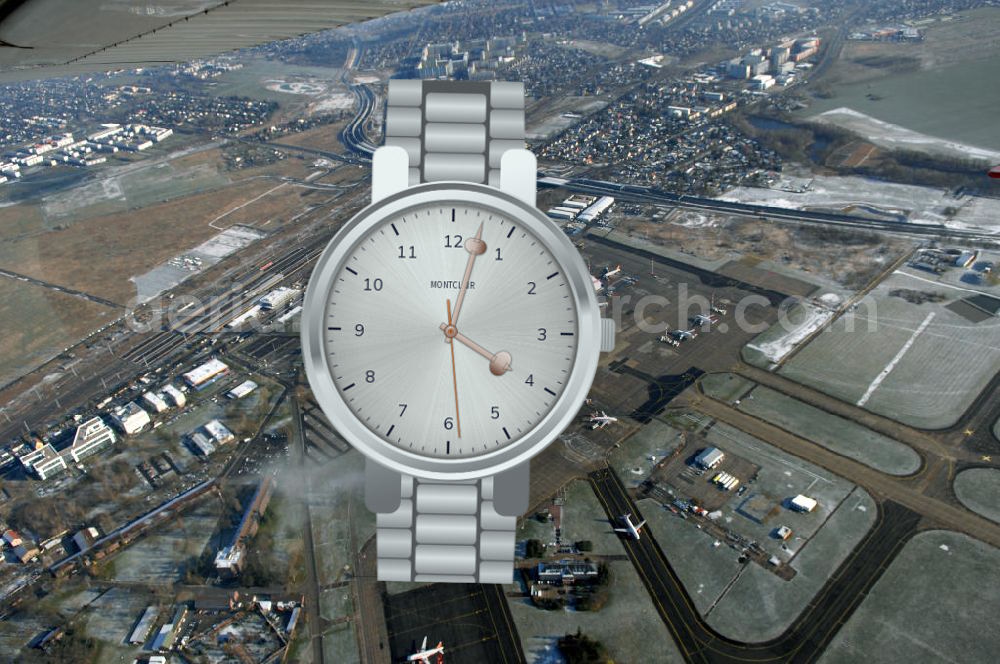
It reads 4,02,29
